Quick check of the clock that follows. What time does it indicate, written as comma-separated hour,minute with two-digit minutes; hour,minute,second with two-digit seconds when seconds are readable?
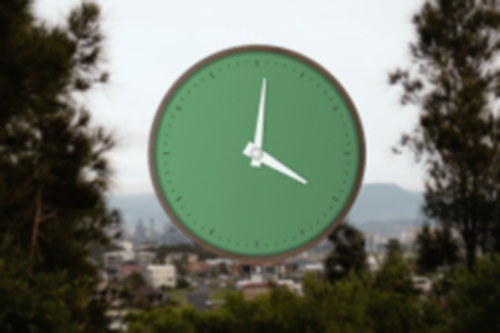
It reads 4,01
